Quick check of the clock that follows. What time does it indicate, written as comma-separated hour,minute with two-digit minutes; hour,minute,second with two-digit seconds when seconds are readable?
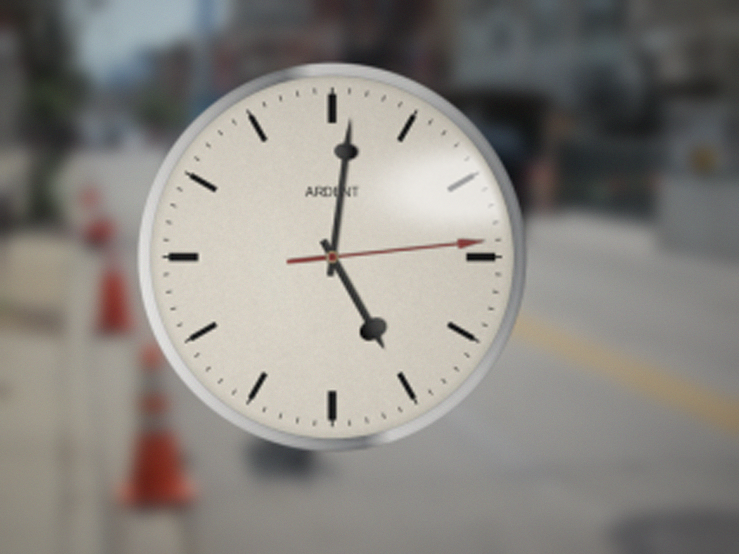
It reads 5,01,14
